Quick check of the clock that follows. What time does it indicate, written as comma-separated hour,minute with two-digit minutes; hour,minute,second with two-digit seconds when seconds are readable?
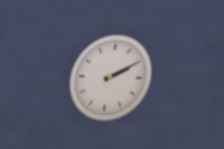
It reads 2,10
